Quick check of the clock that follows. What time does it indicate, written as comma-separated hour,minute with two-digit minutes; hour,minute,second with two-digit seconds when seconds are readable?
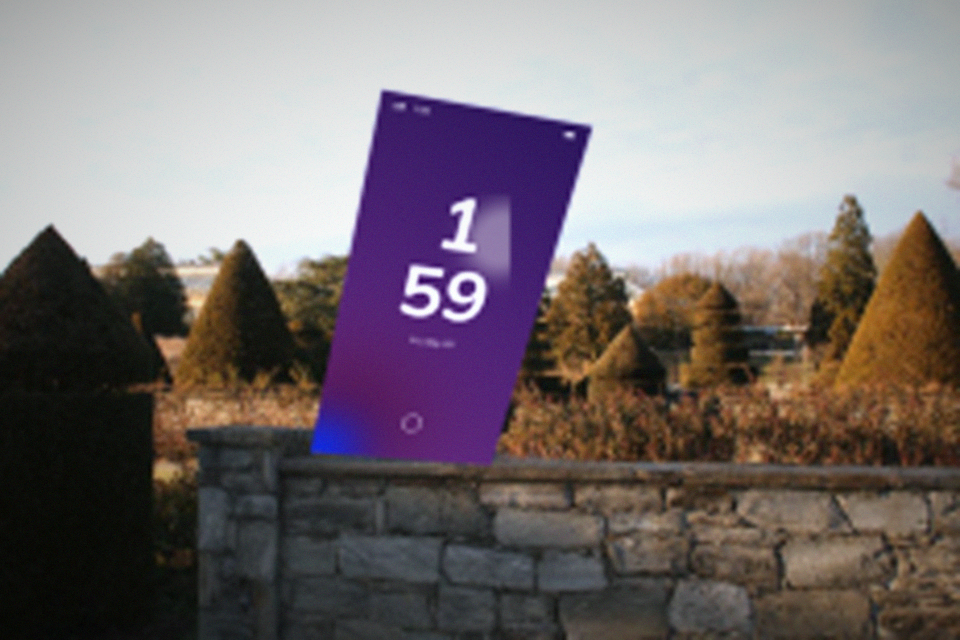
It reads 1,59
